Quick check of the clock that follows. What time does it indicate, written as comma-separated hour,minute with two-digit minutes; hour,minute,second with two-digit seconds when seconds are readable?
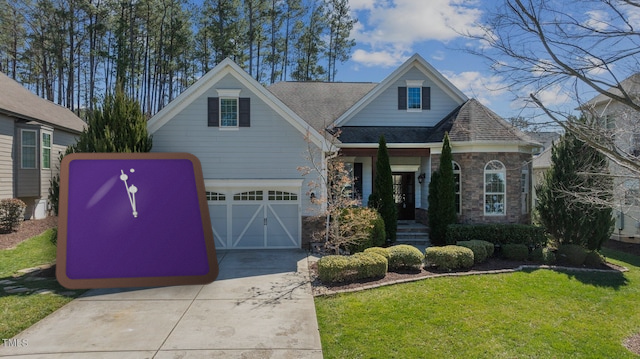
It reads 11,58
